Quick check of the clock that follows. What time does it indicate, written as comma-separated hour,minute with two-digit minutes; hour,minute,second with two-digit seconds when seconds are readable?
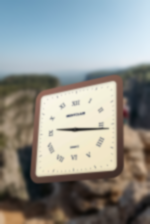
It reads 9,16
